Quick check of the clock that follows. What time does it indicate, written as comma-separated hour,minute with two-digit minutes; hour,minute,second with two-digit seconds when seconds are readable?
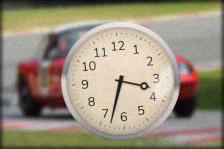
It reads 3,33
